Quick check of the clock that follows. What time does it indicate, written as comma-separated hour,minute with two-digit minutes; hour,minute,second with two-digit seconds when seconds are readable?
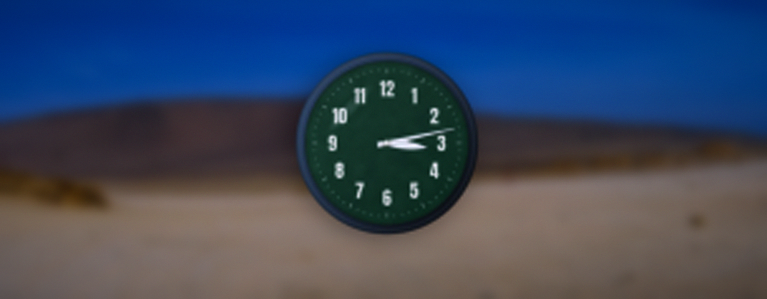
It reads 3,13
